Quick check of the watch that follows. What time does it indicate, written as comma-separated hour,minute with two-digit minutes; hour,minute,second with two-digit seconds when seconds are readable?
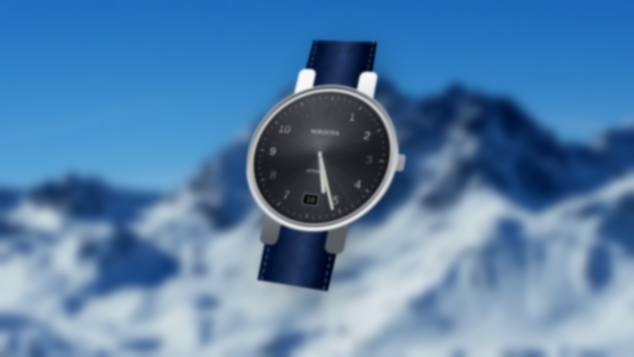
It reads 5,26
